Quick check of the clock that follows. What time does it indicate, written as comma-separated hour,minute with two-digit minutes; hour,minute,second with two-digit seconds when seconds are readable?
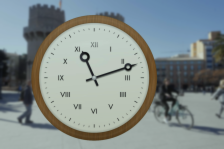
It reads 11,12
